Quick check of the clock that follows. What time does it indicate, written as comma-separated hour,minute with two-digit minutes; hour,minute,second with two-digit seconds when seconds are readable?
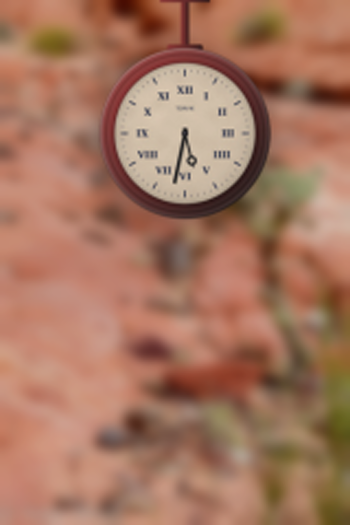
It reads 5,32
